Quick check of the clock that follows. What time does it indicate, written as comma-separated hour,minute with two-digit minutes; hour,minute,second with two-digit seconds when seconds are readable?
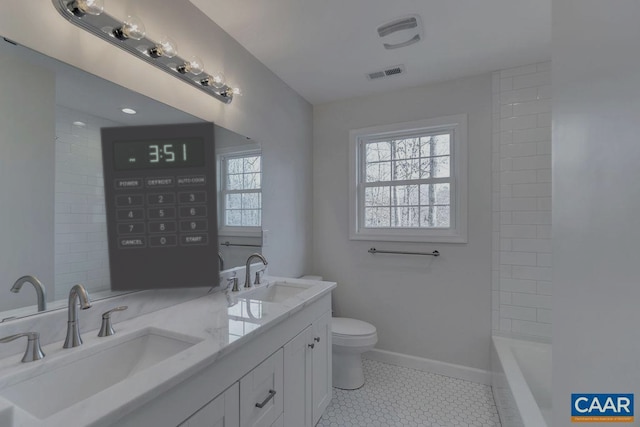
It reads 3,51
